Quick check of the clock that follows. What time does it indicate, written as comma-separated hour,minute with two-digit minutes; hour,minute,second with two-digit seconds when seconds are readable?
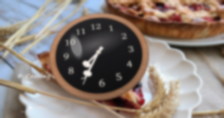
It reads 7,35
